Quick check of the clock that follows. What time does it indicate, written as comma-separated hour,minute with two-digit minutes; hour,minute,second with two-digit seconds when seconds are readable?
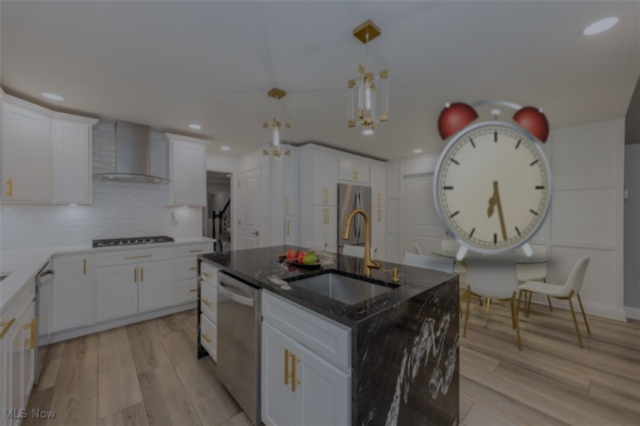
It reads 6,28
